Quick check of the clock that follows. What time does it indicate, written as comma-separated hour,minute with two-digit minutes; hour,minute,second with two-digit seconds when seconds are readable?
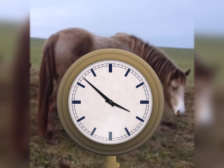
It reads 3,52
